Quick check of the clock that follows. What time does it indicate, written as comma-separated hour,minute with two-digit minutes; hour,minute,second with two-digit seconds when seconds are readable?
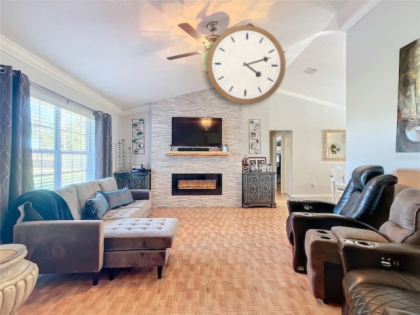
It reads 4,12
